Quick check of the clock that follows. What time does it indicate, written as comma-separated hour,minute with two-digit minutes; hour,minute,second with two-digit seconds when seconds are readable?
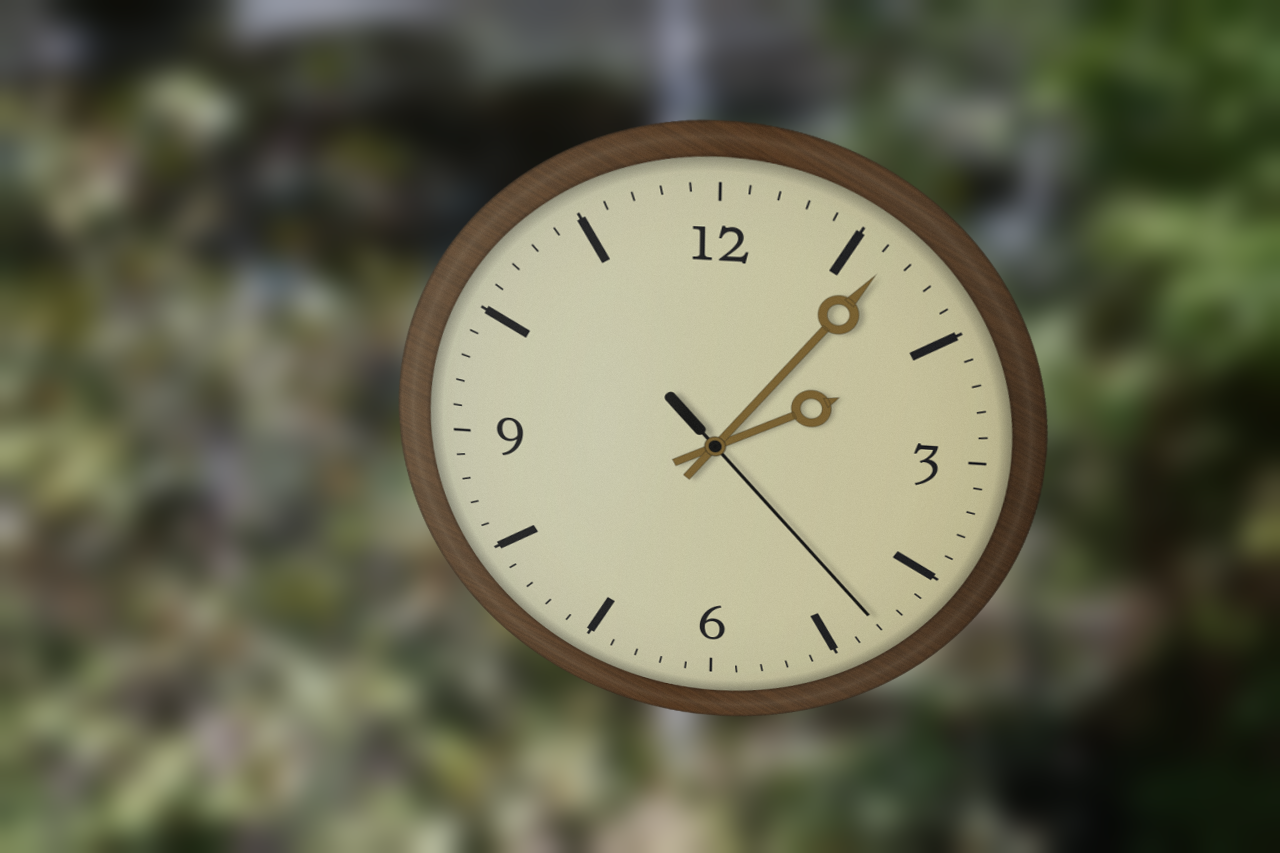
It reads 2,06,23
